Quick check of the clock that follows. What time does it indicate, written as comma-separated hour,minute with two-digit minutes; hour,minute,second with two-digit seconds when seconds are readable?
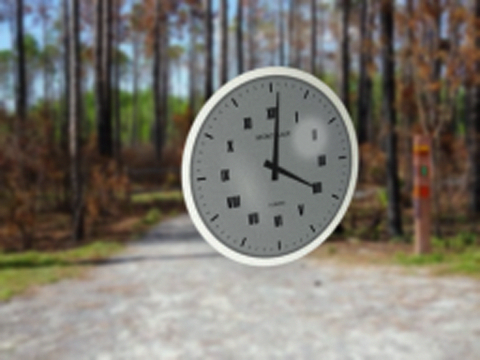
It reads 4,01
